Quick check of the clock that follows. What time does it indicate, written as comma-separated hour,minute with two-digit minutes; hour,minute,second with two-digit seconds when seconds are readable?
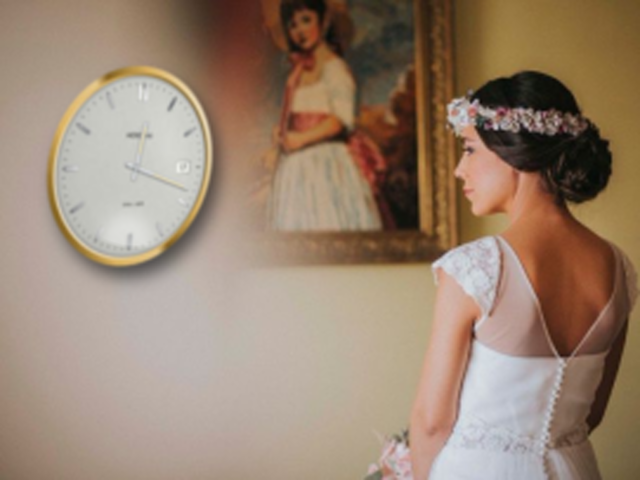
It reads 12,18
